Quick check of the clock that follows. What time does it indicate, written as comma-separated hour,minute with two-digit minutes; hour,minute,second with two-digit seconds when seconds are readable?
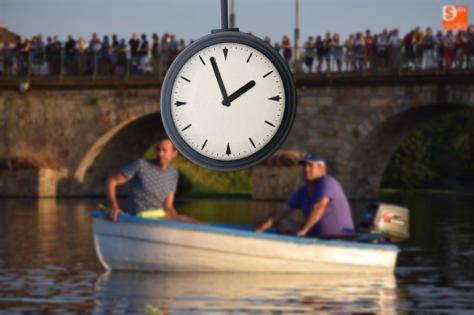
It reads 1,57
